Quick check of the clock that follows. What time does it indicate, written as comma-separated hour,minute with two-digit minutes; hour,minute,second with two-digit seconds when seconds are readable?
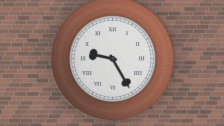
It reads 9,25
